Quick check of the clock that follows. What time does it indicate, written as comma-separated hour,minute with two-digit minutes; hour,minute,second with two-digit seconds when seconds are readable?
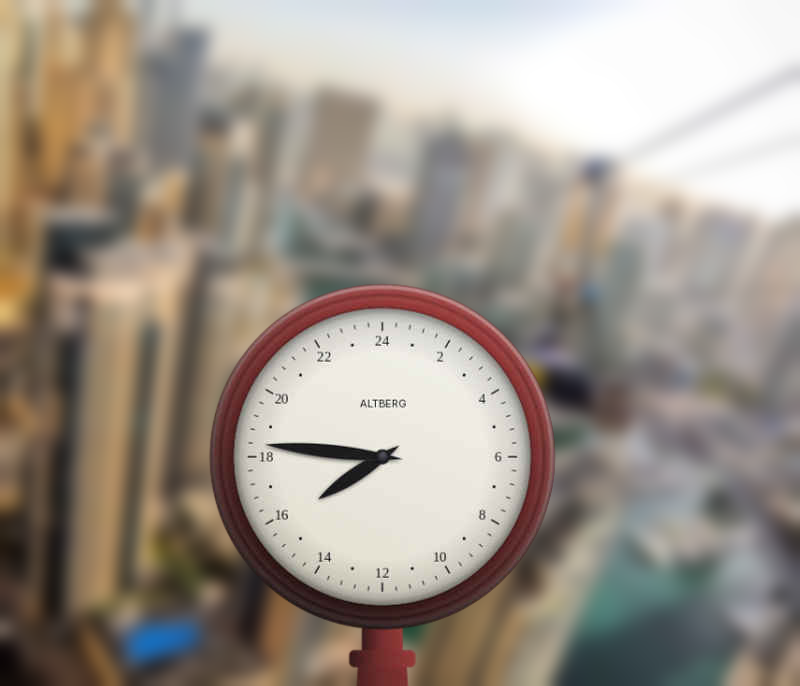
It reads 15,46
